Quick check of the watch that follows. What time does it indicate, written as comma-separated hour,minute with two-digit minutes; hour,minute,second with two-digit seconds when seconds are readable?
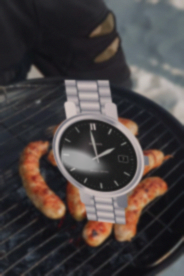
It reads 1,59
